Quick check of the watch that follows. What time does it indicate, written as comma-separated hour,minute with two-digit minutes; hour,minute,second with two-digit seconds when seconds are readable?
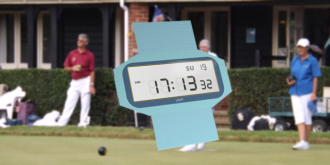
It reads 17,13,32
